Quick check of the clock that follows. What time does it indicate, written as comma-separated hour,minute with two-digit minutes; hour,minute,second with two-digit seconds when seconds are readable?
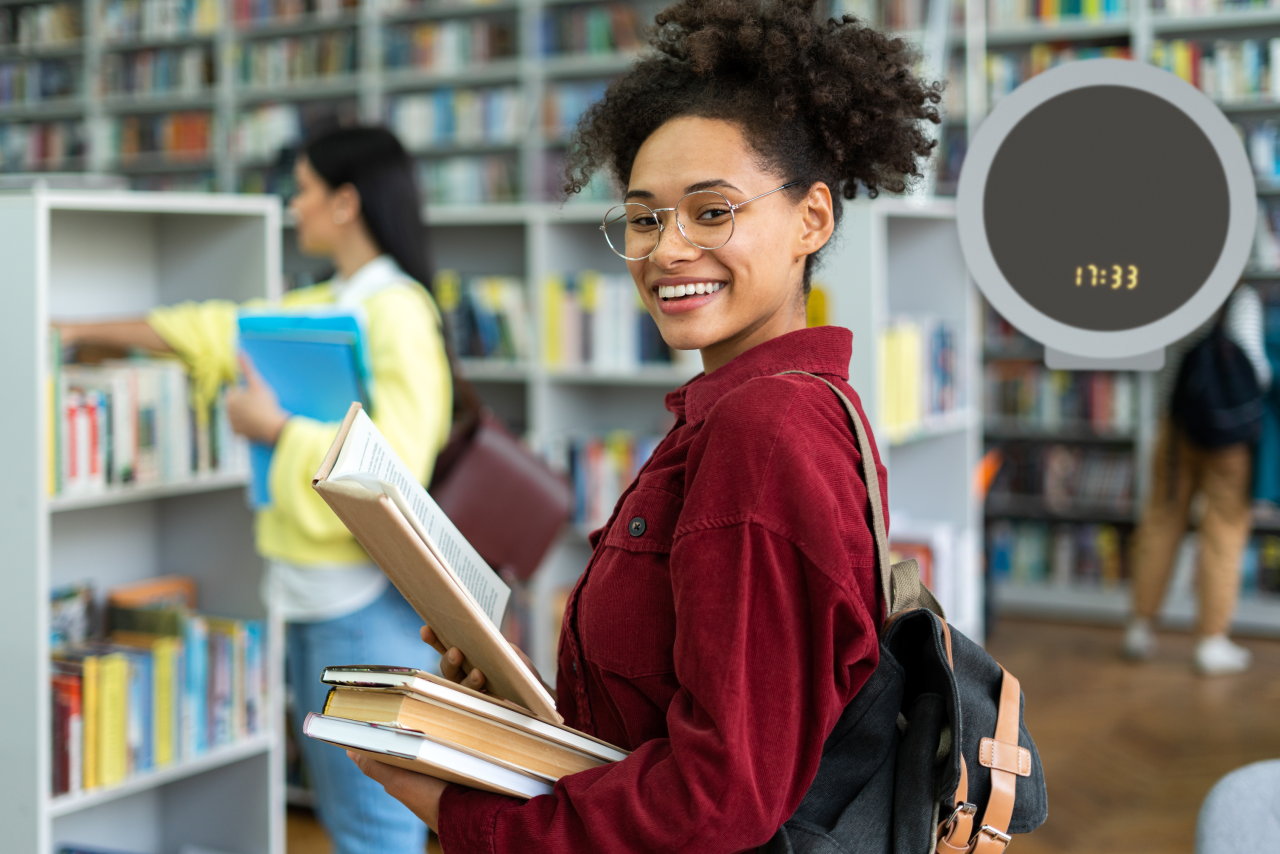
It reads 17,33
